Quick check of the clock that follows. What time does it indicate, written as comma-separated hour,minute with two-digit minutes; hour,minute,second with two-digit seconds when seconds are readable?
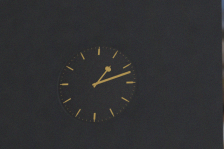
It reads 1,12
